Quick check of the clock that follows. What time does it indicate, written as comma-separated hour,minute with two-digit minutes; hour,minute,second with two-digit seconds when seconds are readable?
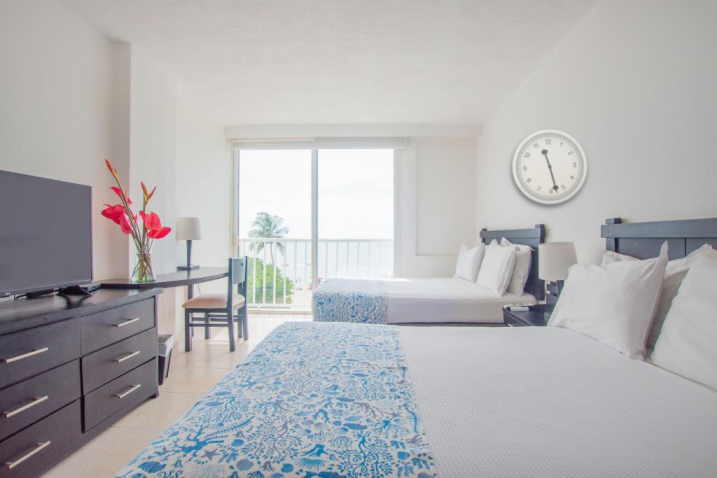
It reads 11,28
